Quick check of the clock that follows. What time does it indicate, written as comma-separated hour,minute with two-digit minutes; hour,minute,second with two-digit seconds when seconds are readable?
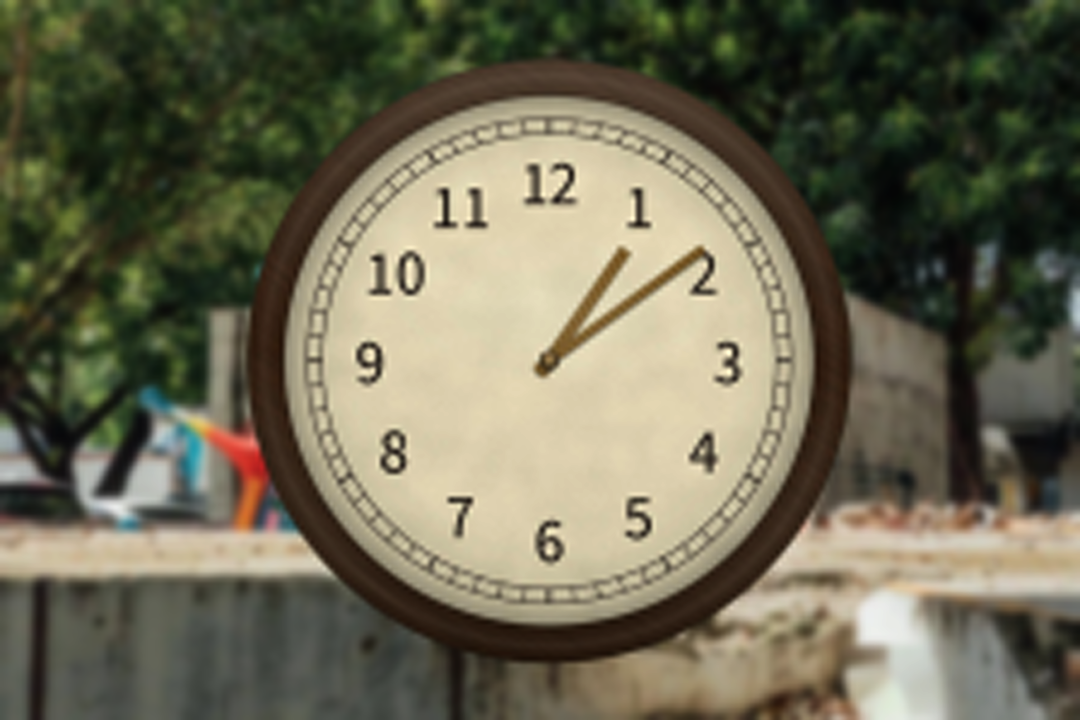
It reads 1,09
